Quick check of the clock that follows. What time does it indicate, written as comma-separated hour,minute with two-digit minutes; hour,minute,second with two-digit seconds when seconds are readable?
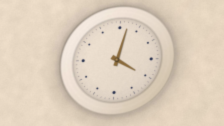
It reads 4,02
